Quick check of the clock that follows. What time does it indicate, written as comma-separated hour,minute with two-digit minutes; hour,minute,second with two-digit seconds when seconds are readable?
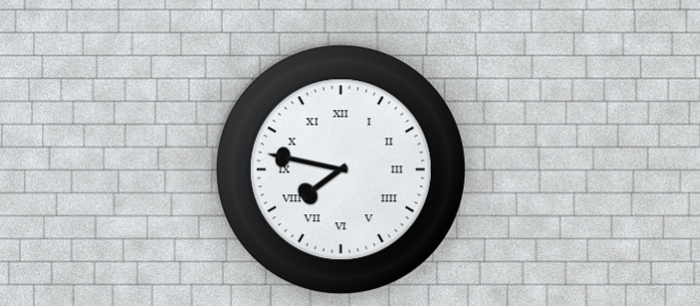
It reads 7,47
